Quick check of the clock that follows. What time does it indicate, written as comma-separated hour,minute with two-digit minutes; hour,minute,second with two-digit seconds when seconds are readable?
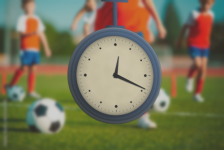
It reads 12,19
